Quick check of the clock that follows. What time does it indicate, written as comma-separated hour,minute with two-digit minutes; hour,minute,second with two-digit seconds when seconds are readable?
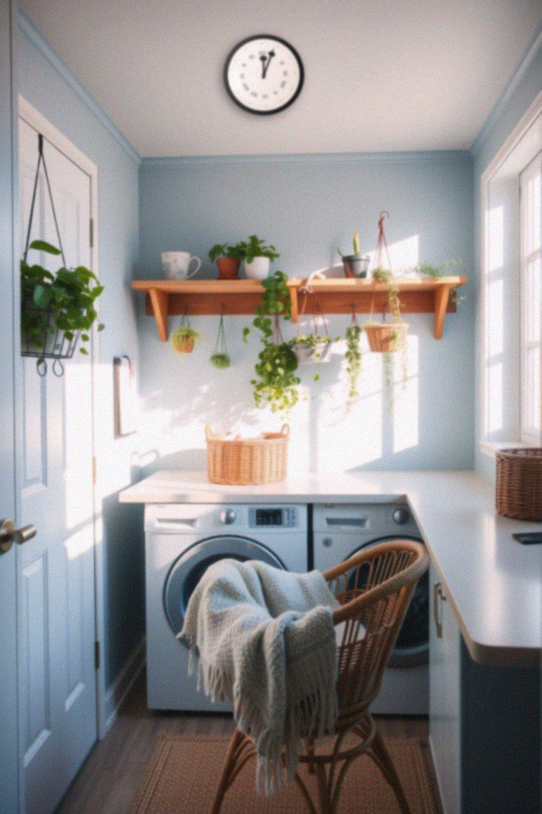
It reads 12,04
